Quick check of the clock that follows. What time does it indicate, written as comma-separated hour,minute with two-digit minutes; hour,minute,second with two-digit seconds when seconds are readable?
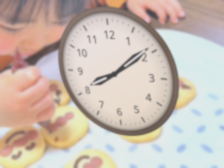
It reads 8,09
